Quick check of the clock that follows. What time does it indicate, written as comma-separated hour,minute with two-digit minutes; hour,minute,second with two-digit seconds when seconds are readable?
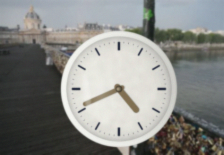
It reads 4,41
